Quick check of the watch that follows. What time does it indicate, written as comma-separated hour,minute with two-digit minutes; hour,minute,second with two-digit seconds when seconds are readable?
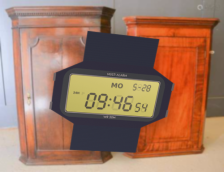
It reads 9,46,54
